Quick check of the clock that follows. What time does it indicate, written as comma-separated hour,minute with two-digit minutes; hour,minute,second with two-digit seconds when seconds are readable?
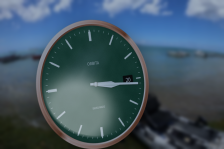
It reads 3,16
